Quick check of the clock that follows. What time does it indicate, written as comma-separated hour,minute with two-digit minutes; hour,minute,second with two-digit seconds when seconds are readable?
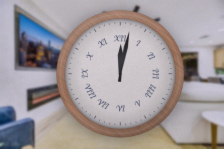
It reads 12,02
